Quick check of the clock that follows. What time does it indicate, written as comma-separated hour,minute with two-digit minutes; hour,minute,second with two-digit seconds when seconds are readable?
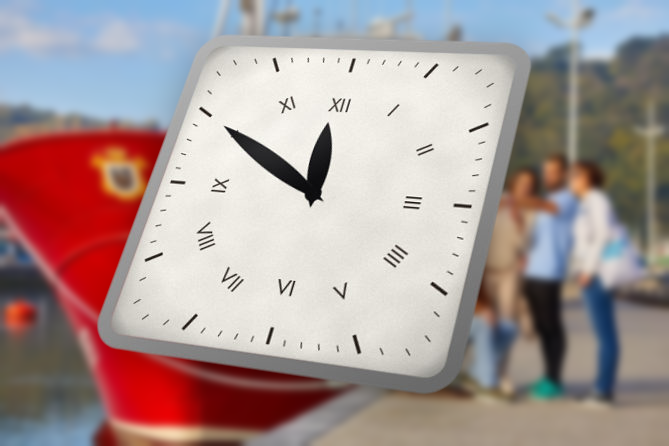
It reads 11,50
